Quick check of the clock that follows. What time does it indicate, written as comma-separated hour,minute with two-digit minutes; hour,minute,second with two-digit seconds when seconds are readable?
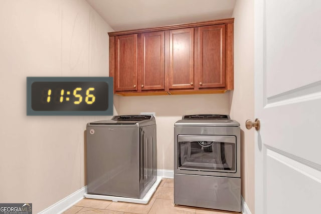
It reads 11,56
